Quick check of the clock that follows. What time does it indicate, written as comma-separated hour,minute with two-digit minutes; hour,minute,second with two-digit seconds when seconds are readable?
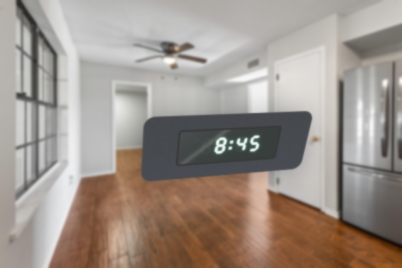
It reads 8,45
